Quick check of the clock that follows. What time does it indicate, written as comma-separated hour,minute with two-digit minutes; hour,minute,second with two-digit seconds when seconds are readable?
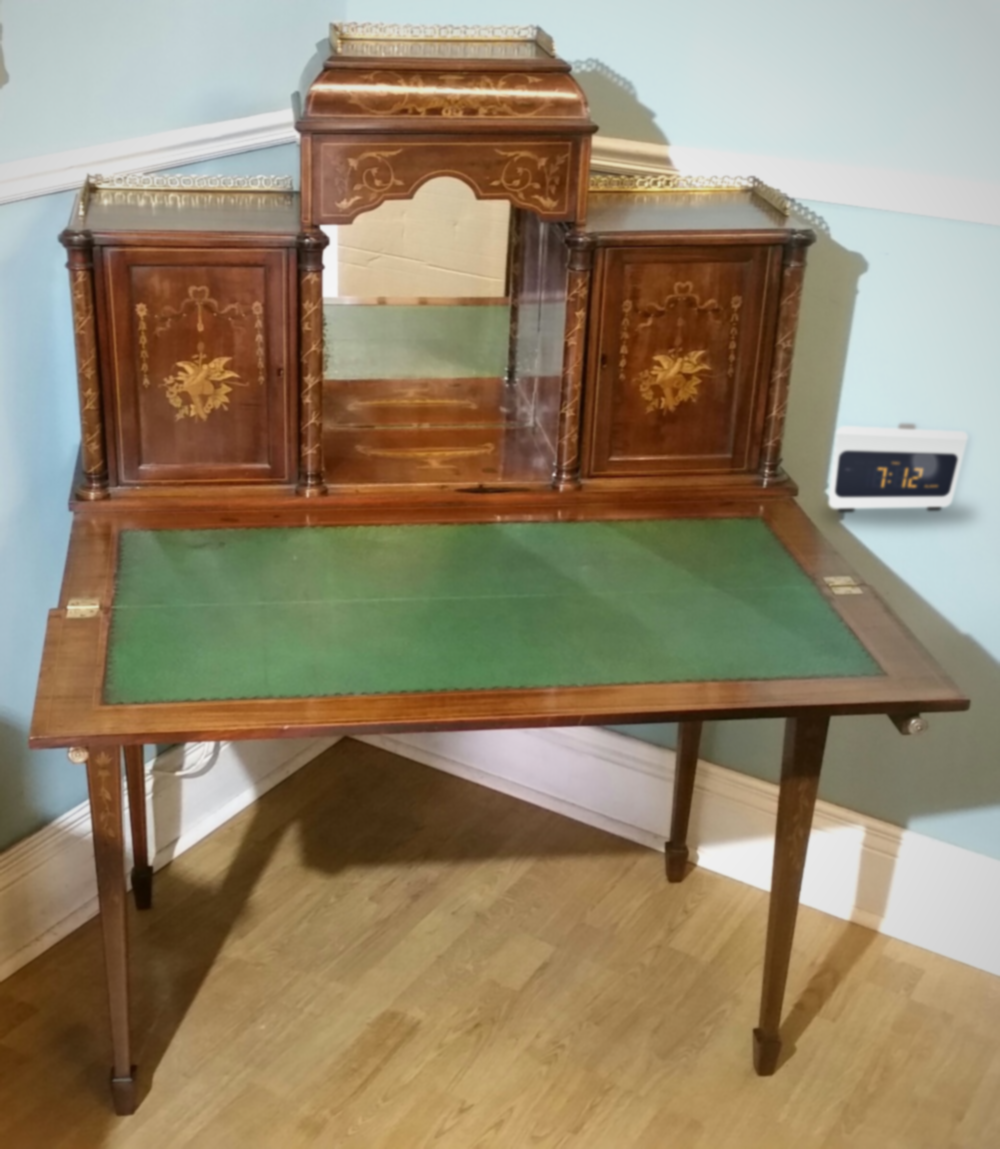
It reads 7,12
